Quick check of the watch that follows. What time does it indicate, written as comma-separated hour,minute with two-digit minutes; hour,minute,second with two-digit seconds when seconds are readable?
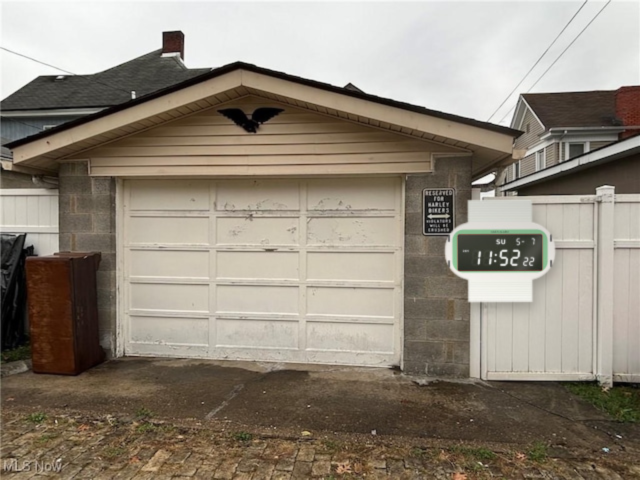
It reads 11,52
